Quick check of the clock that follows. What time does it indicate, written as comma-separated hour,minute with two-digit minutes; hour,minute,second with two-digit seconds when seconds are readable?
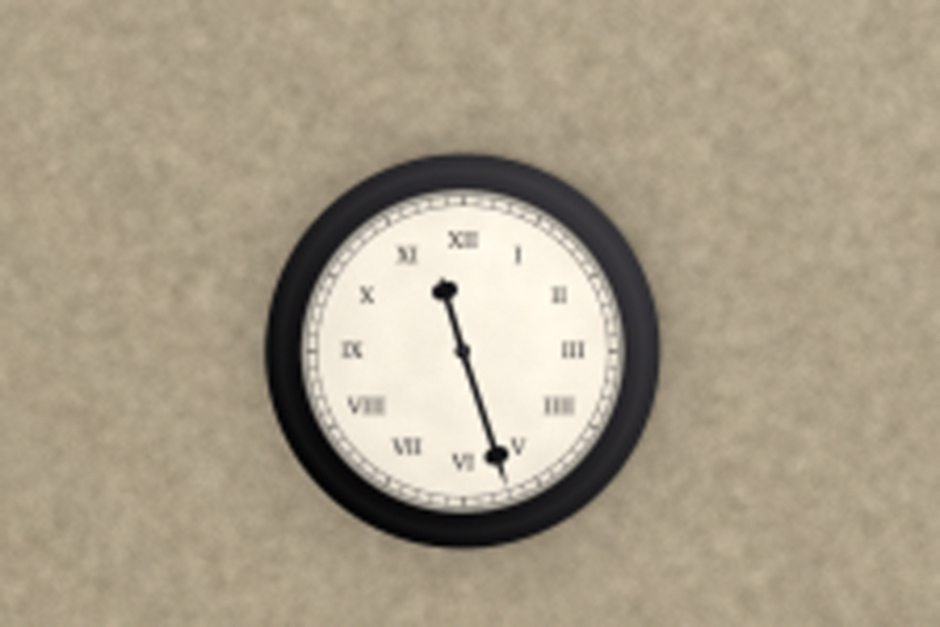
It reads 11,27
